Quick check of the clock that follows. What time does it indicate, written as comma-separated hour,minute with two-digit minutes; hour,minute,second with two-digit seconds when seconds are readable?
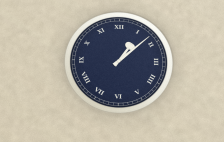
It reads 1,08
